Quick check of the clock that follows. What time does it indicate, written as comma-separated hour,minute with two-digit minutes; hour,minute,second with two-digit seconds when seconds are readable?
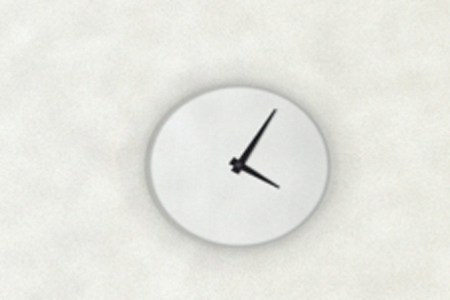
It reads 4,05
